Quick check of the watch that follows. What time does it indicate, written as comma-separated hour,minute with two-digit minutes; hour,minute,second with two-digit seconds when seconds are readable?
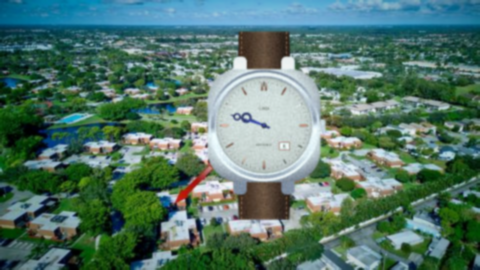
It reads 9,48
